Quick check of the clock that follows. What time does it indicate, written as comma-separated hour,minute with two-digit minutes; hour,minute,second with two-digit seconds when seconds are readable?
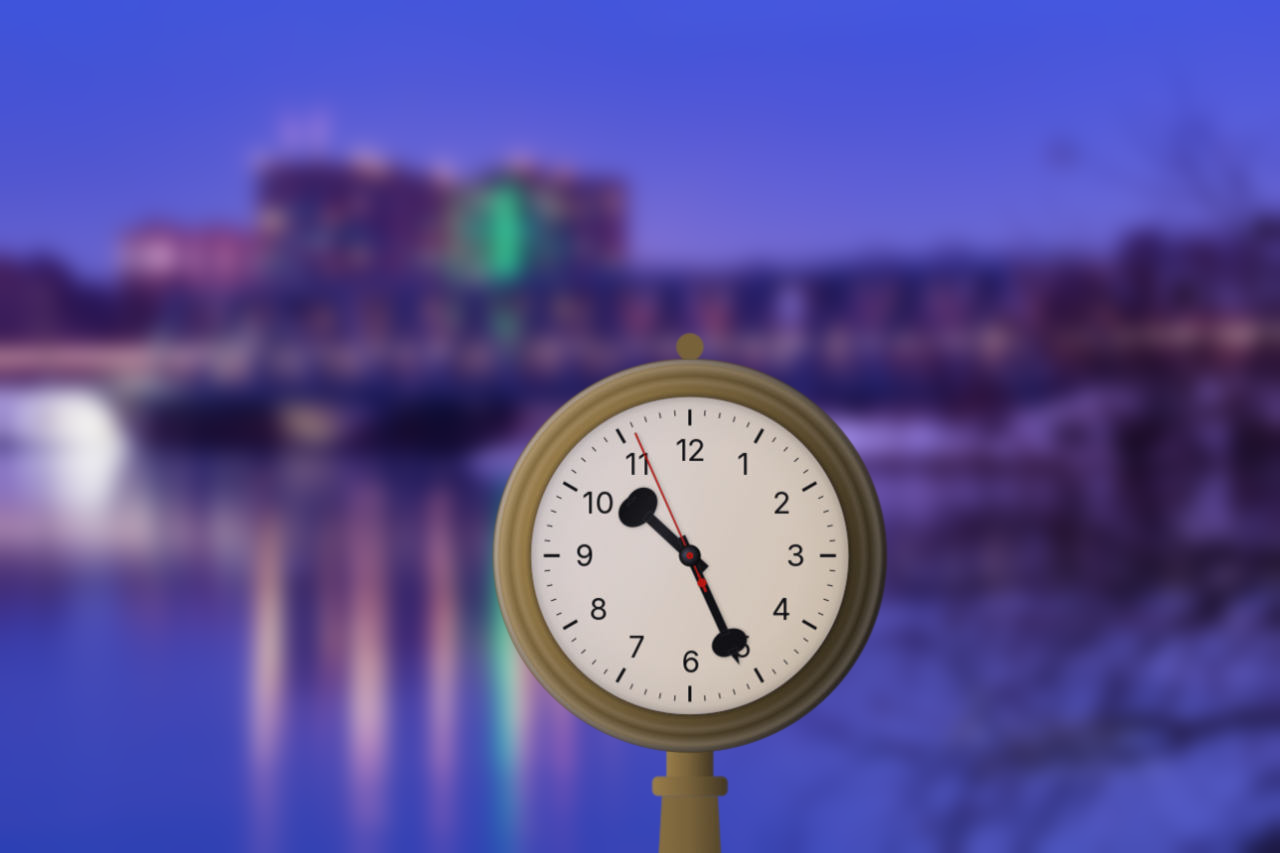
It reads 10,25,56
